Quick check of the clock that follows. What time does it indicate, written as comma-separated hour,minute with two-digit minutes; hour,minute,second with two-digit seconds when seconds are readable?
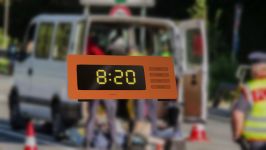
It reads 8,20
